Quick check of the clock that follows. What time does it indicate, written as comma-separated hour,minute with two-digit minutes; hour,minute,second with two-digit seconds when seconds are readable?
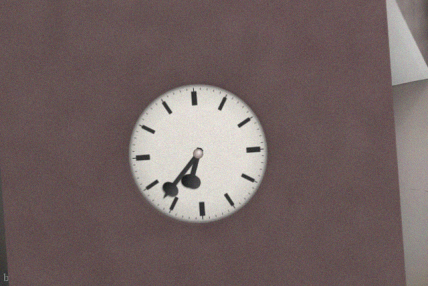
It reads 6,37
